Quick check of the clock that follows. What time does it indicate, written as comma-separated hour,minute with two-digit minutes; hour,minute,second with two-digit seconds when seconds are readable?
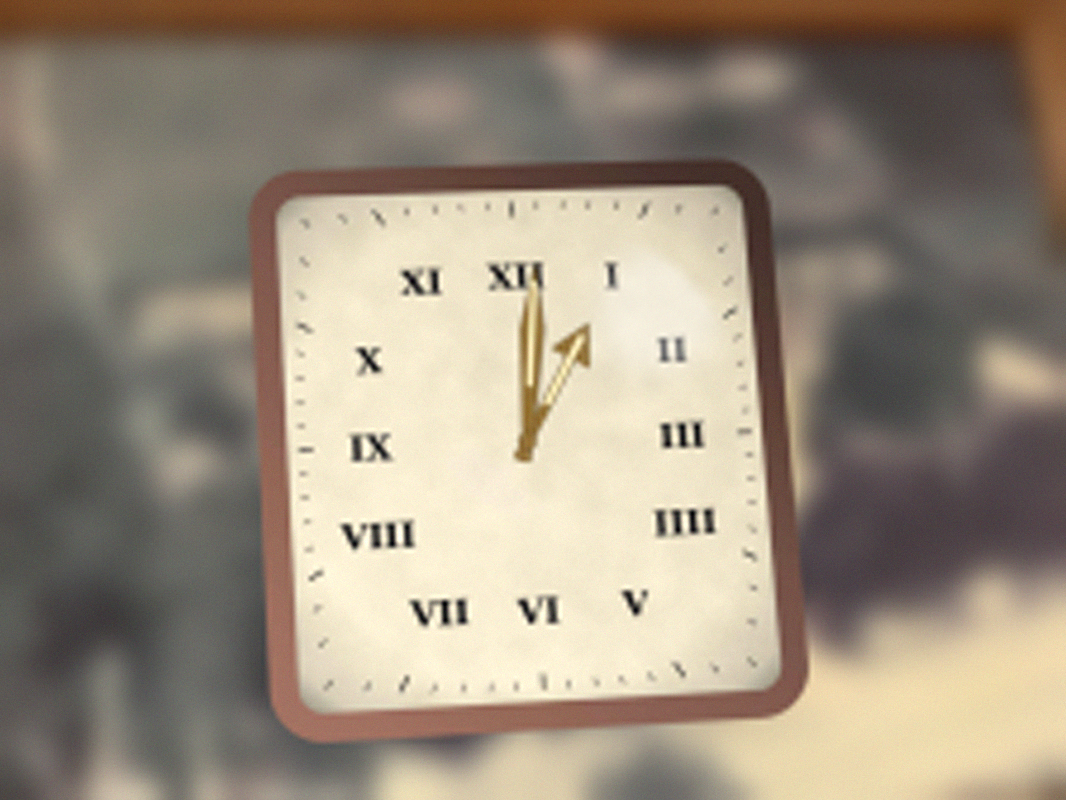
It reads 1,01
